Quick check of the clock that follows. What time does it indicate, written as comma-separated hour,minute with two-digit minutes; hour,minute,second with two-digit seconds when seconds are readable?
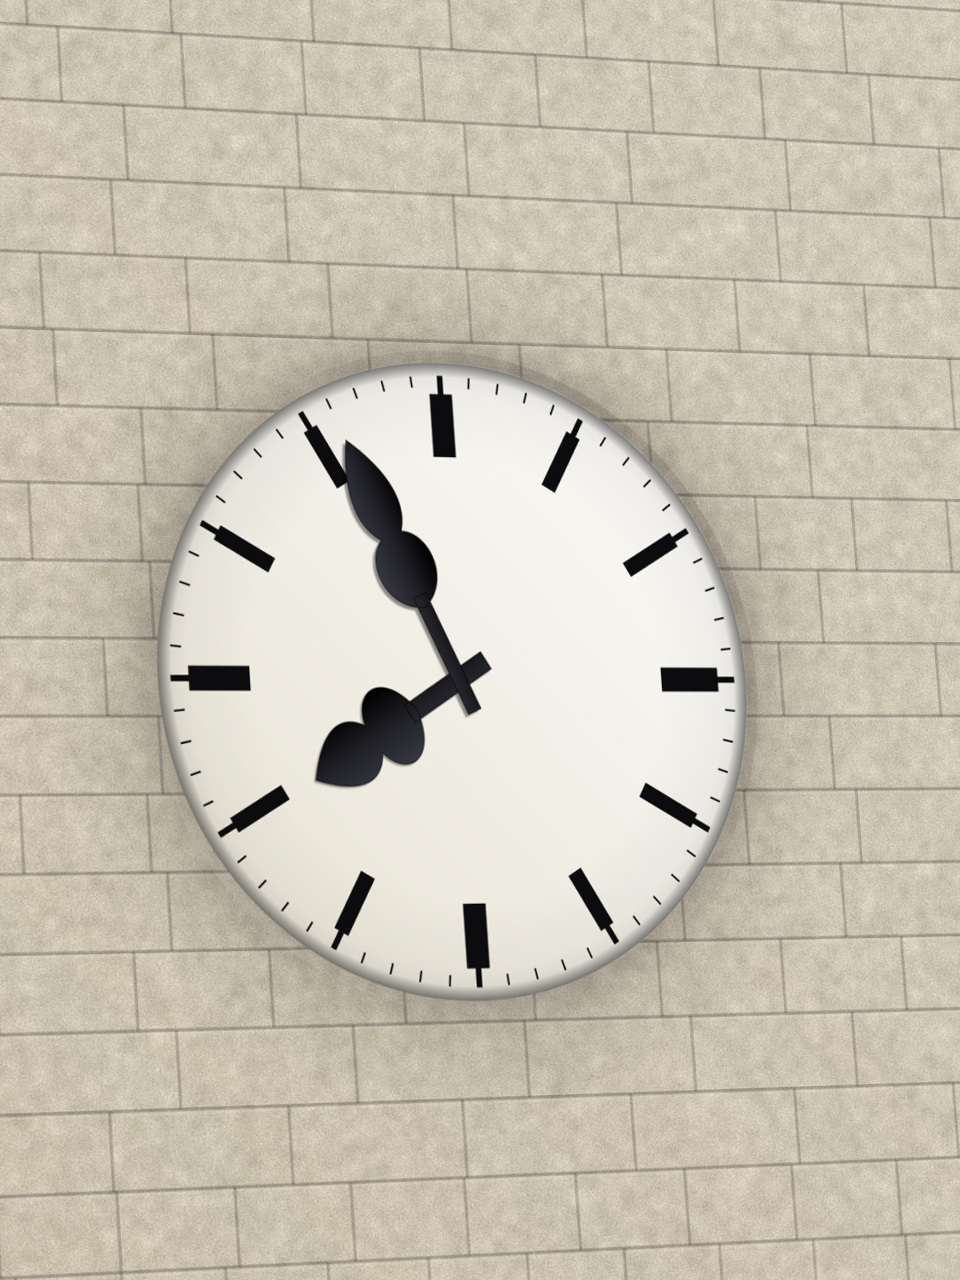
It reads 7,56
